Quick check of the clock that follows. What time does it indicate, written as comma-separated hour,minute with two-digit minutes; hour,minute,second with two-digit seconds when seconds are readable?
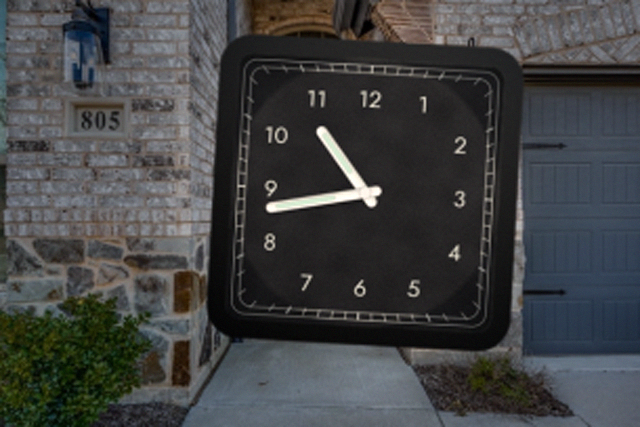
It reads 10,43
